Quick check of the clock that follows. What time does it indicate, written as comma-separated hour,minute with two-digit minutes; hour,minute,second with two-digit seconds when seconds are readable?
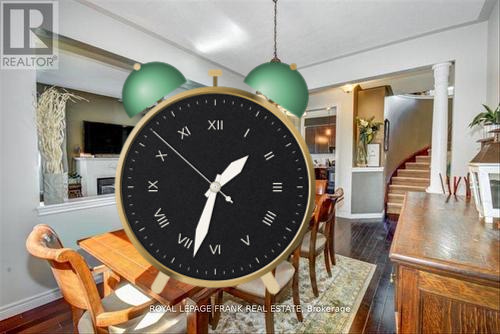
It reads 1,32,52
